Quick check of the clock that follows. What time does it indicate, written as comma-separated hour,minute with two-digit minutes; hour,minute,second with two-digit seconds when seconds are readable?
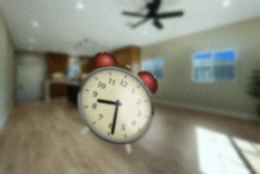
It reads 8,29
